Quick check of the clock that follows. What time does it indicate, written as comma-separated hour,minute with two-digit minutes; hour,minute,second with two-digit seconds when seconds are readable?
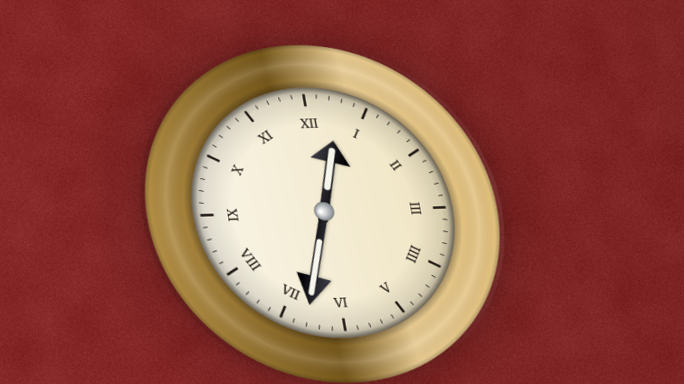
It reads 12,33
